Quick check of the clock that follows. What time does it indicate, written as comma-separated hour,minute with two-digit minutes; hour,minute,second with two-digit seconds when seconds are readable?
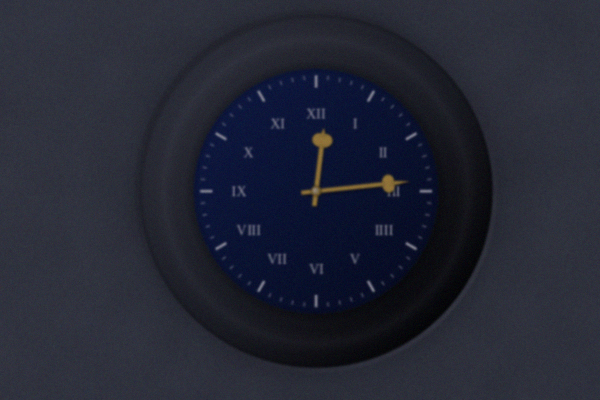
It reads 12,14
